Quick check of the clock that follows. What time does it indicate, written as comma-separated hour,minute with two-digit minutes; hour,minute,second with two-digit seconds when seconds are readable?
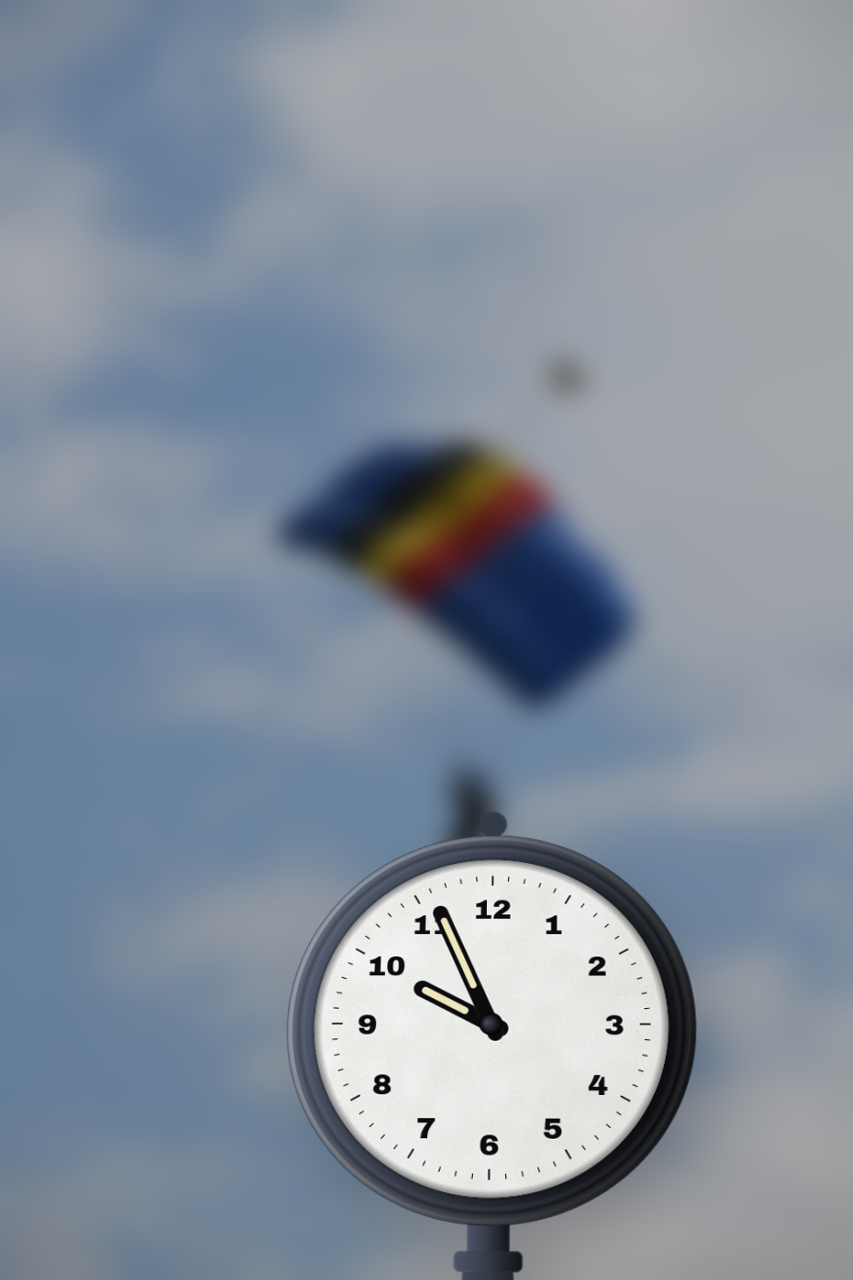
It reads 9,56
